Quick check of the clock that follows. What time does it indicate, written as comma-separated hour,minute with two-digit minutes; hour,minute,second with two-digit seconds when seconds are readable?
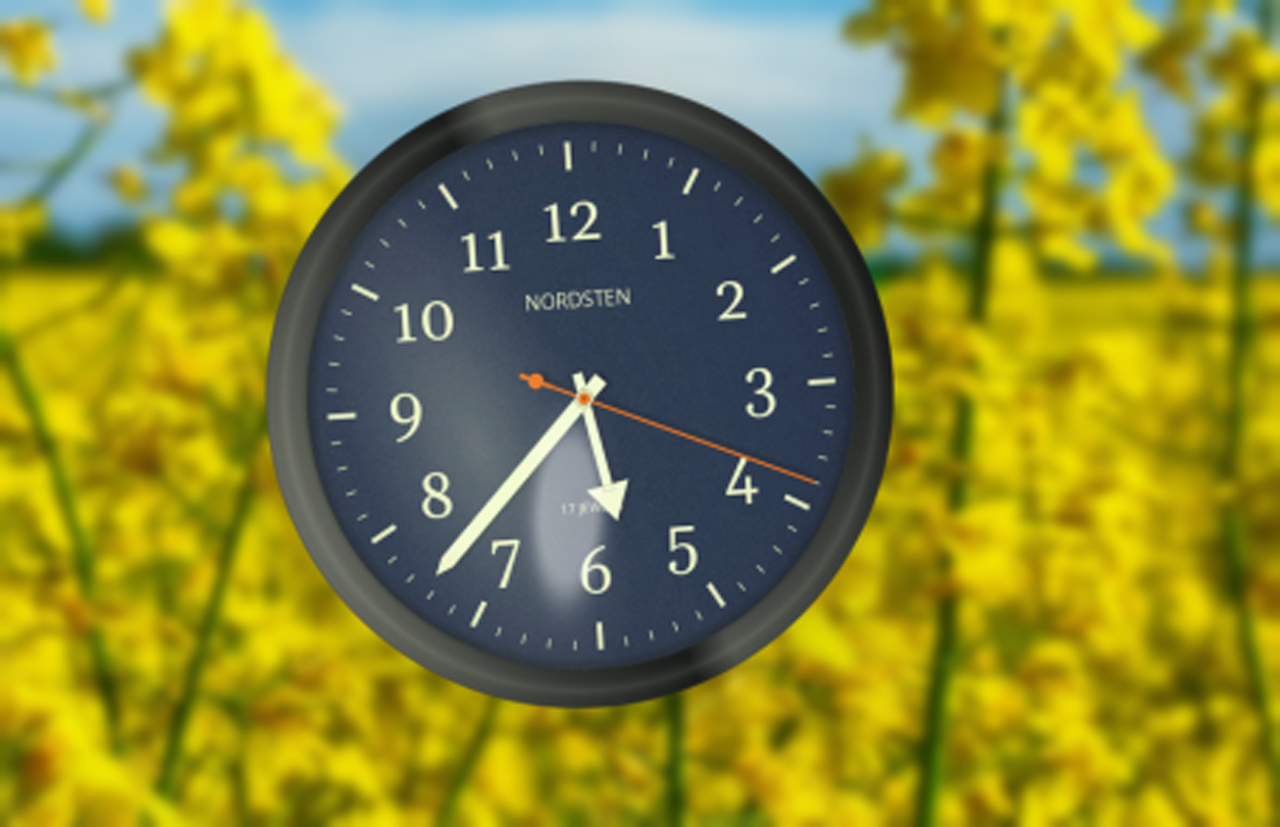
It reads 5,37,19
